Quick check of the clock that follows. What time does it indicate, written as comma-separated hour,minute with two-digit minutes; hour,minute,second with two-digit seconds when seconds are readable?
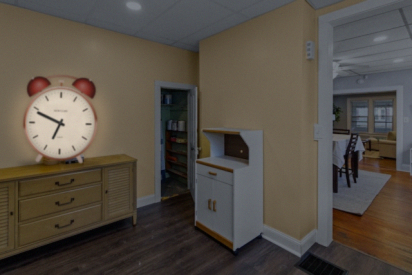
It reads 6,49
